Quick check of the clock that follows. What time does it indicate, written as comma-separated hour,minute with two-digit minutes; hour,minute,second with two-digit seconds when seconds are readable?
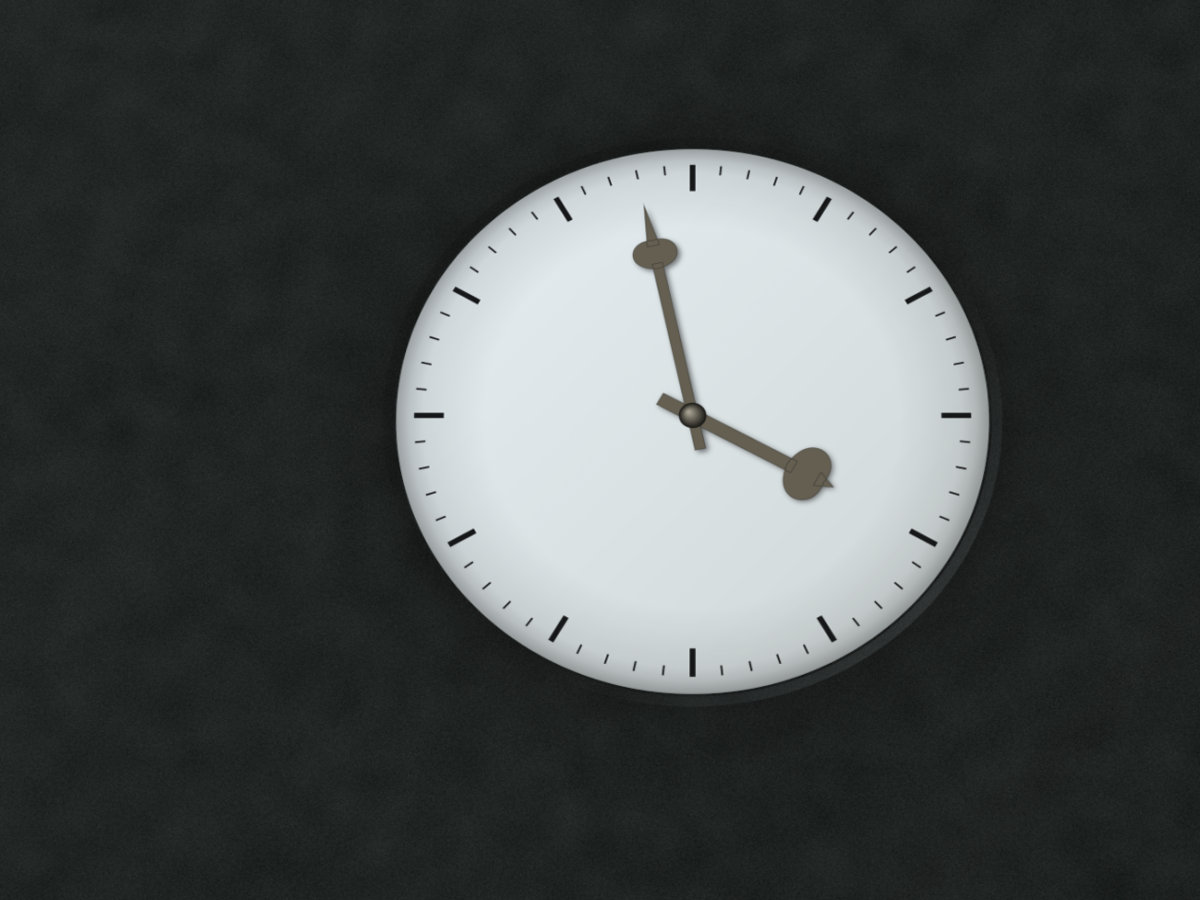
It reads 3,58
